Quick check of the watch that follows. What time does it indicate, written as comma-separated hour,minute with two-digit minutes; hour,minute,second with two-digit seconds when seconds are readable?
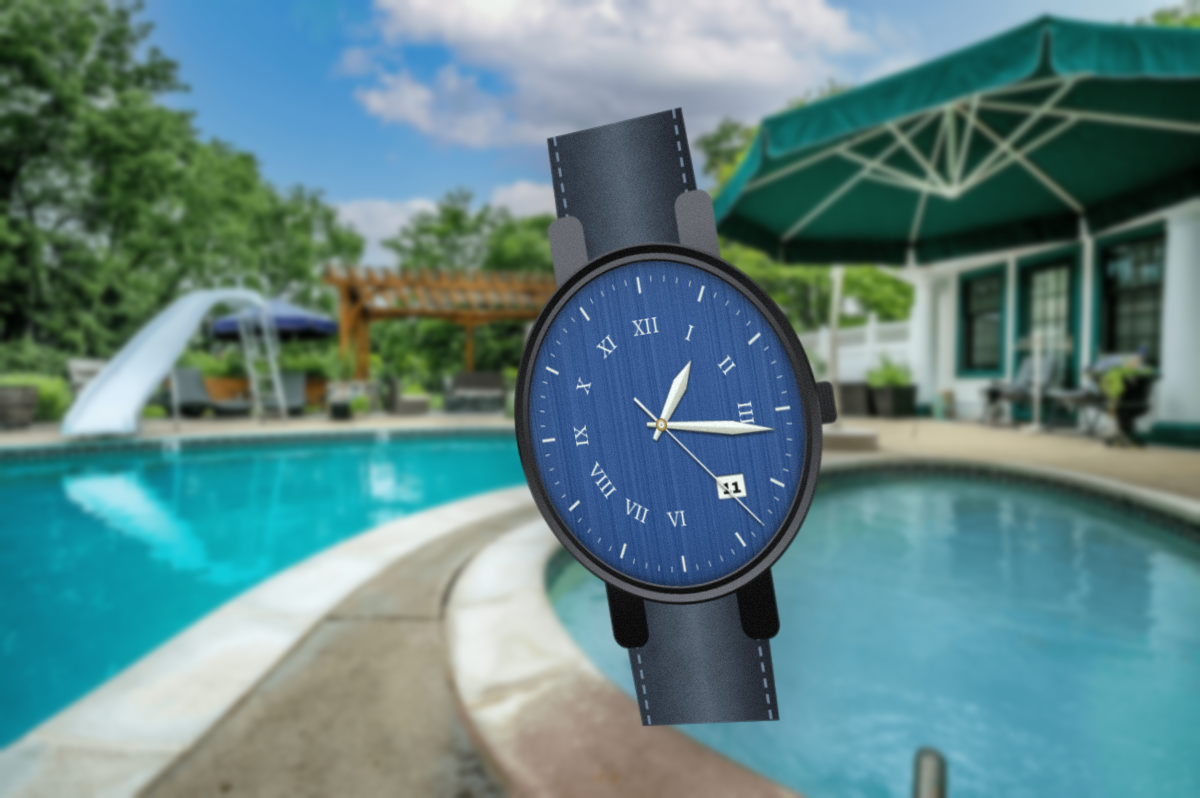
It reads 1,16,23
